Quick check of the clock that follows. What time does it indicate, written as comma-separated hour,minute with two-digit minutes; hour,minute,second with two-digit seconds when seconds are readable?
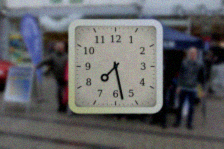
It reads 7,28
